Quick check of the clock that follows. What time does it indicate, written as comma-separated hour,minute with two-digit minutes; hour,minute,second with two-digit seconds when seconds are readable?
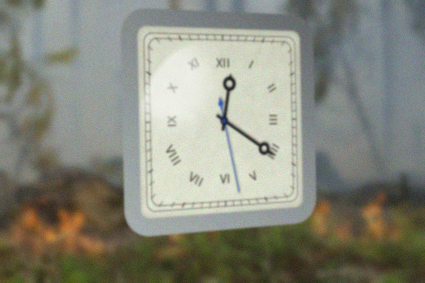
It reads 12,20,28
